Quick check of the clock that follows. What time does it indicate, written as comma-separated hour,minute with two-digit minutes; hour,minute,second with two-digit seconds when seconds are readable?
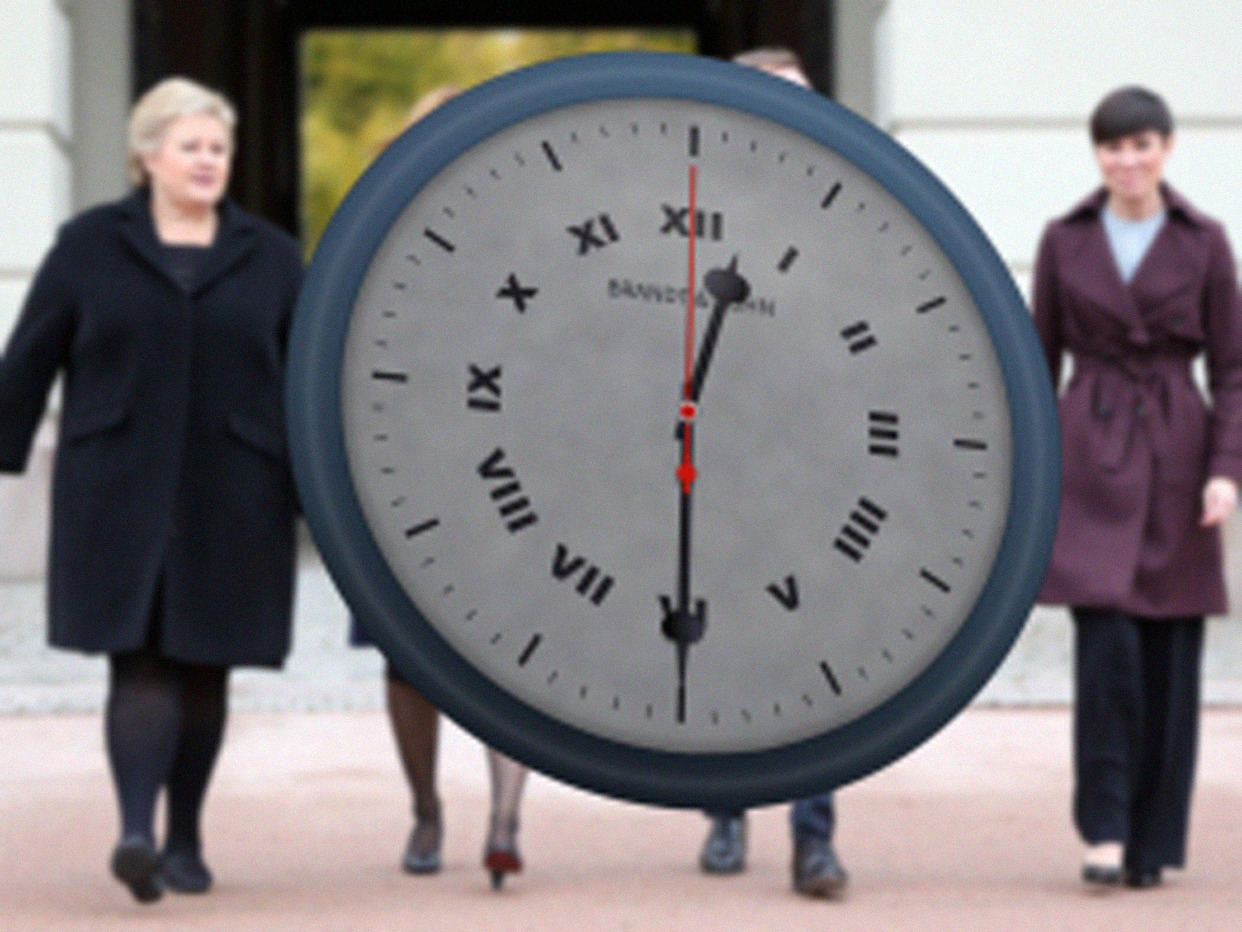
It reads 12,30,00
